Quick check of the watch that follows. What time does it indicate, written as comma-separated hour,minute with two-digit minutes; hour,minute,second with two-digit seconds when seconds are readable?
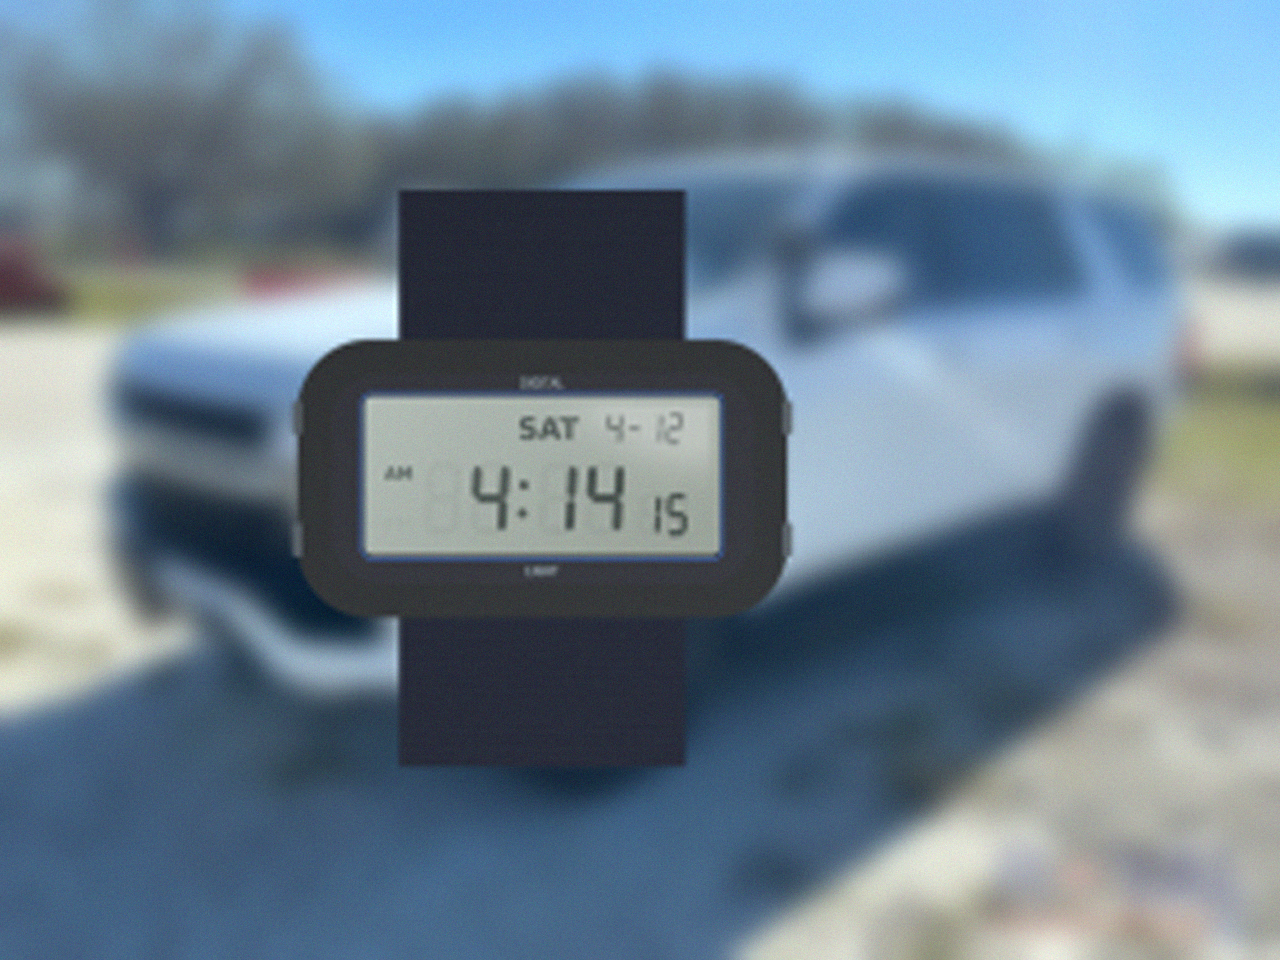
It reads 4,14,15
